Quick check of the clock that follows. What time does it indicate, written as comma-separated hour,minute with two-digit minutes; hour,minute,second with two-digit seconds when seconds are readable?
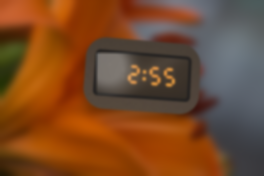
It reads 2,55
